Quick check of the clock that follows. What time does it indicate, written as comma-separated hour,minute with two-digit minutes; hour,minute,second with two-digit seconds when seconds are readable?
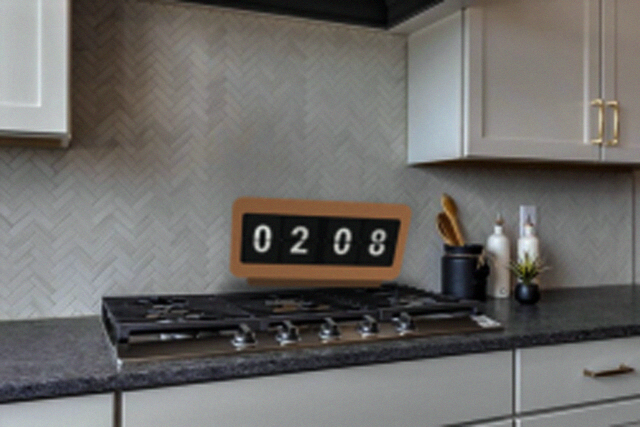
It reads 2,08
